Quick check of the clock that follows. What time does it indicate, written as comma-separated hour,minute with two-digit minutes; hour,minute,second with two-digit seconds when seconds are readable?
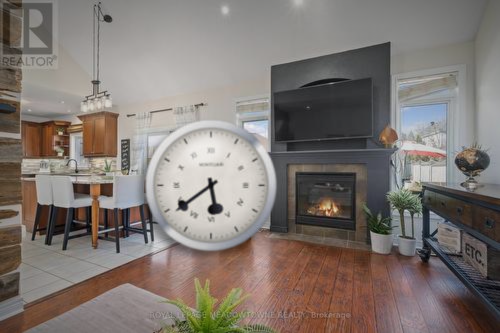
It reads 5,39
